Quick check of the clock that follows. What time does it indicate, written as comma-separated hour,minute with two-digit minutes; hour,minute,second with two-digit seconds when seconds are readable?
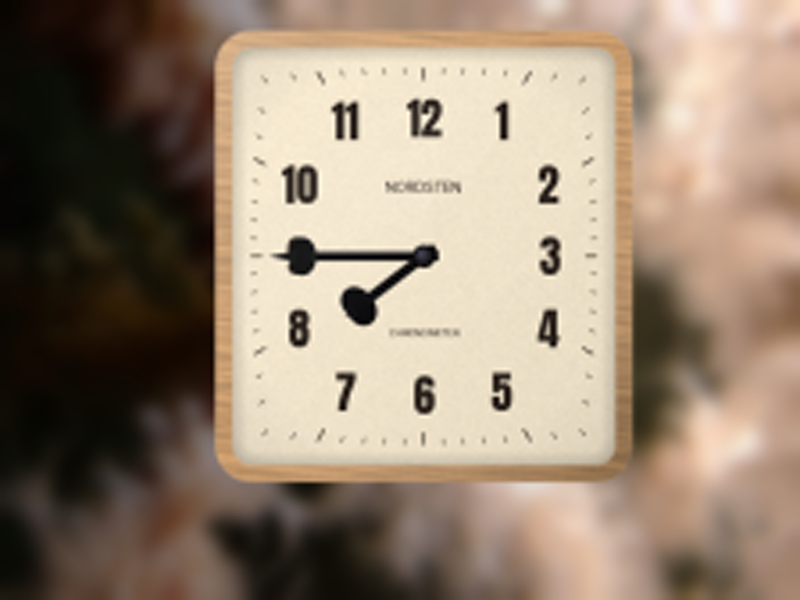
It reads 7,45
